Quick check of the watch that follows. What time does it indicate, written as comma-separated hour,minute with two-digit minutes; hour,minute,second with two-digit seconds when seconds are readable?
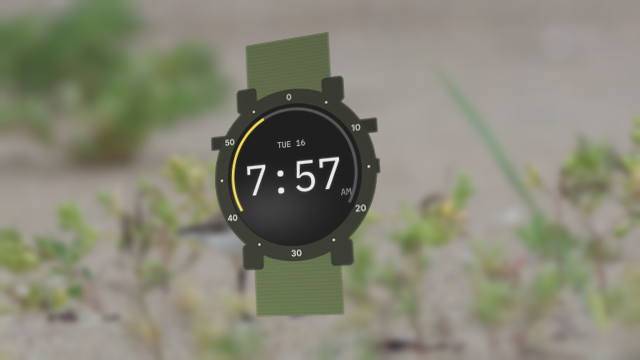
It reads 7,57
